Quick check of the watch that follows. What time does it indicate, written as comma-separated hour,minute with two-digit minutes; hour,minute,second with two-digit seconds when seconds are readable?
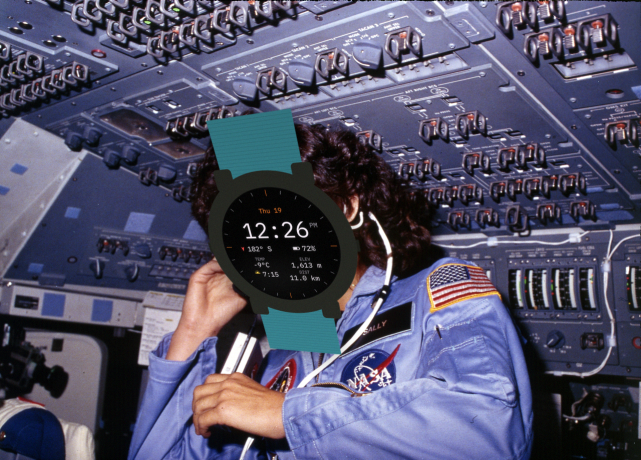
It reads 12,26
